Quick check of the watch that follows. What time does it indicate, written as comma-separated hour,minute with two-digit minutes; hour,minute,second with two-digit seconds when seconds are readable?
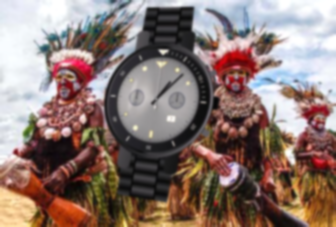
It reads 1,07
